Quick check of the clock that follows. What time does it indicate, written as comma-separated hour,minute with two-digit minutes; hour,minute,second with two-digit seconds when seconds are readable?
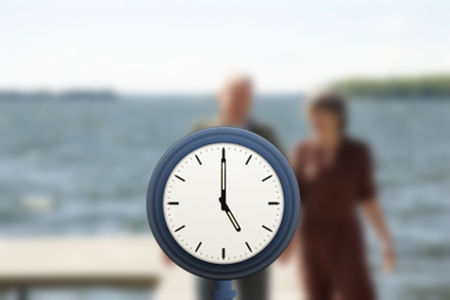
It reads 5,00
